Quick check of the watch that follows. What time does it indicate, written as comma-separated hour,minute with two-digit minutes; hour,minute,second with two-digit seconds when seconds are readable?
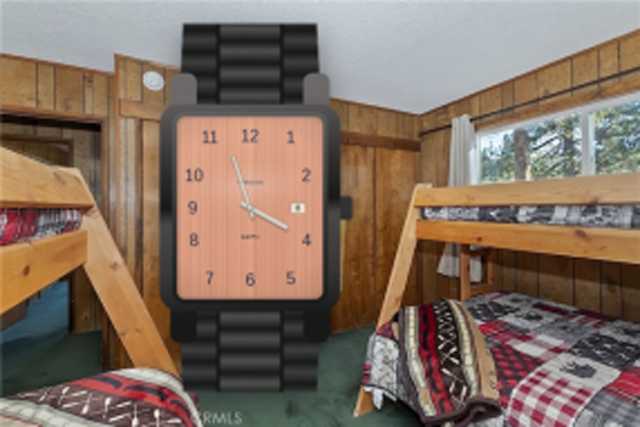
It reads 3,57
